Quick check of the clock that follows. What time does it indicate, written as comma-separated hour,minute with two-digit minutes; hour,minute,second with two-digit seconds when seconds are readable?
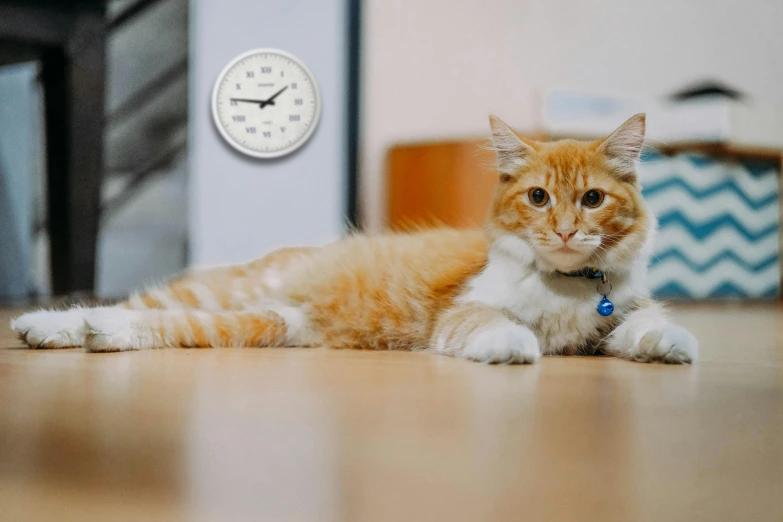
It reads 1,46
